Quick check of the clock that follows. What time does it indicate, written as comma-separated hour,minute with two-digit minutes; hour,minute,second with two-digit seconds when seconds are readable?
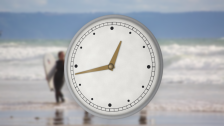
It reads 12,43
